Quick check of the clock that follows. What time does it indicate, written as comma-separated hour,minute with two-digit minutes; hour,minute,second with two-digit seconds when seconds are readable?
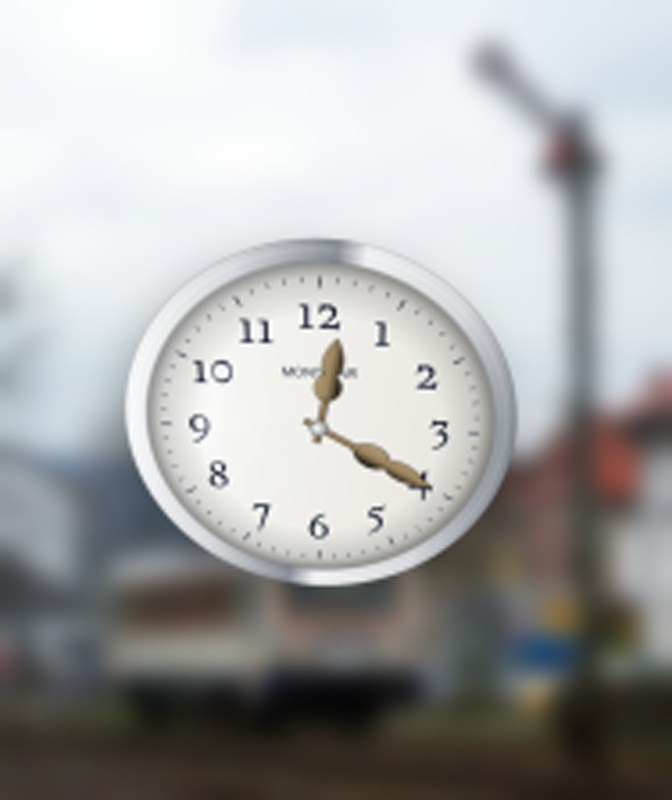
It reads 12,20
